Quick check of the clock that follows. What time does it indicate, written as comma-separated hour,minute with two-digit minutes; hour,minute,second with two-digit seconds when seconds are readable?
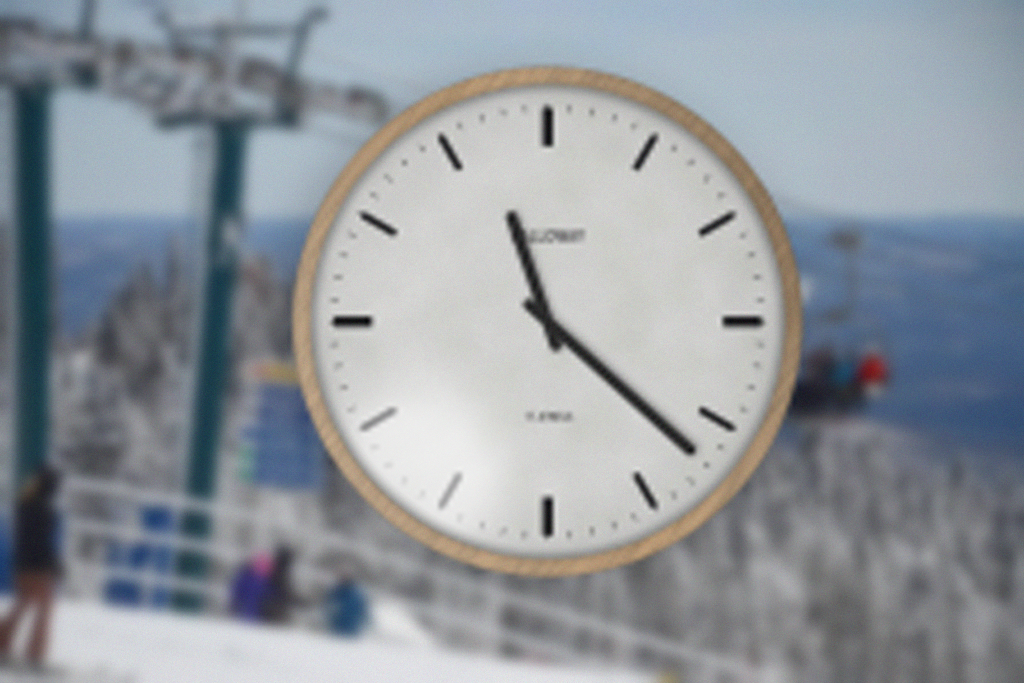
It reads 11,22
